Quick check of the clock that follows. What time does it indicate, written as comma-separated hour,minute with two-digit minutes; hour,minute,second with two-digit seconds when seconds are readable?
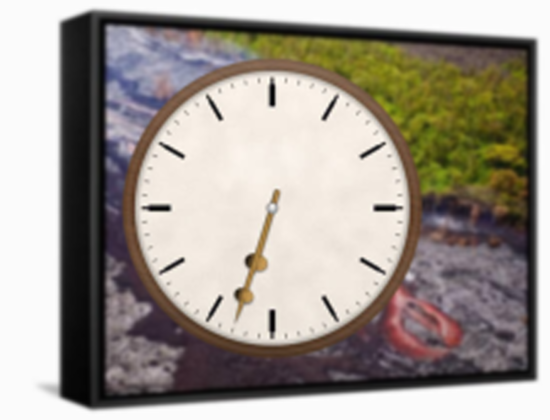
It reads 6,33
